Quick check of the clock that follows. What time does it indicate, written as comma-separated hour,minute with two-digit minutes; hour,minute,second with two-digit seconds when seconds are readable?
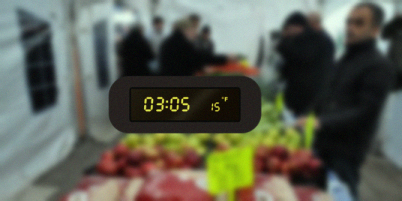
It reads 3,05
